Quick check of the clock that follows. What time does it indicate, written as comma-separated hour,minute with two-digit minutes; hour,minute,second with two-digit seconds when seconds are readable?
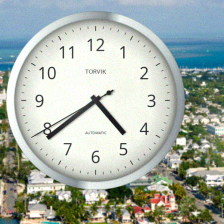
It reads 4,38,40
